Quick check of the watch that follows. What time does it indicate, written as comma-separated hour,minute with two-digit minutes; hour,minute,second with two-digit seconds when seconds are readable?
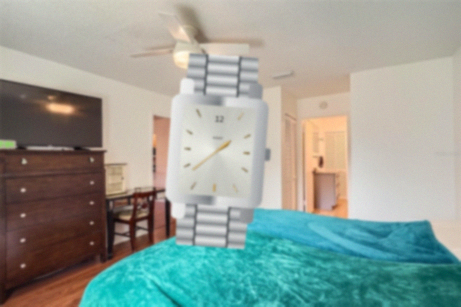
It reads 1,38
